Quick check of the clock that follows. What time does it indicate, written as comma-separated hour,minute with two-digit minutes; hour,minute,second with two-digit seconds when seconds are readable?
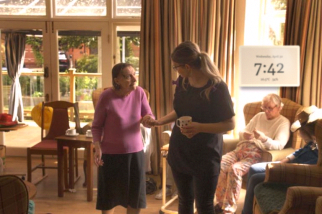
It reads 7,42
